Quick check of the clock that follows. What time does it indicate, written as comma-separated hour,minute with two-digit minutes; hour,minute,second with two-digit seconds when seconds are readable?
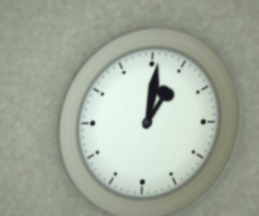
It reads 1,01
